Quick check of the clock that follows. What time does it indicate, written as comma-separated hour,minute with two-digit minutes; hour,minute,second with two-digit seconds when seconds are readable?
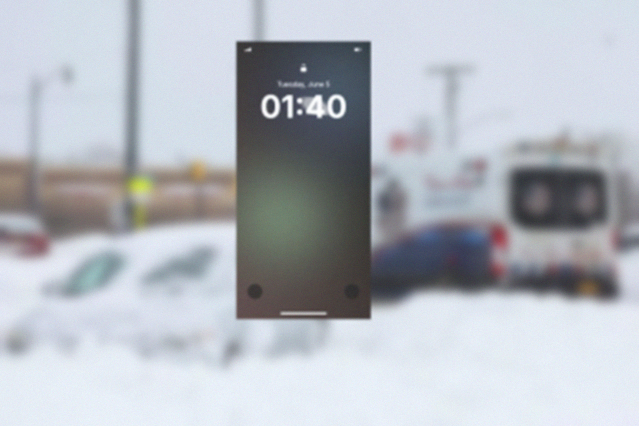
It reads 1,40
